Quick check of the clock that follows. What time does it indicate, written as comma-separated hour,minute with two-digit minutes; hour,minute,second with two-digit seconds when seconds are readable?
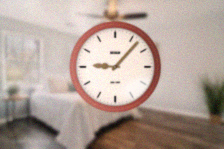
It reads 9,07
